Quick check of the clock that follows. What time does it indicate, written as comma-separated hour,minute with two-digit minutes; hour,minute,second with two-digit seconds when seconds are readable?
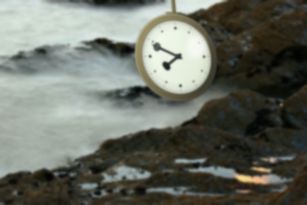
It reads 7,49
